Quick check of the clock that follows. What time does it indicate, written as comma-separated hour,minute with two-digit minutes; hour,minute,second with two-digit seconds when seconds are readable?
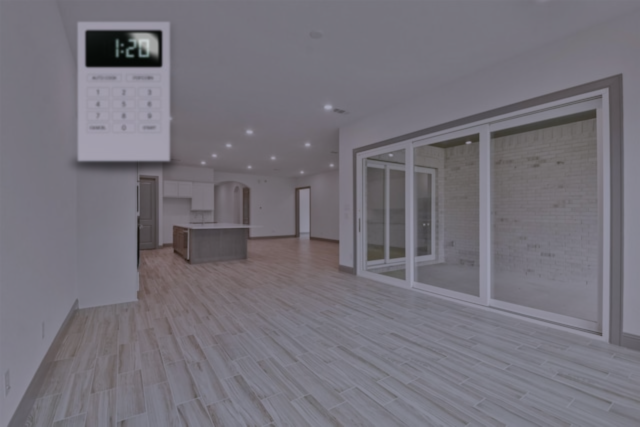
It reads 1,20
